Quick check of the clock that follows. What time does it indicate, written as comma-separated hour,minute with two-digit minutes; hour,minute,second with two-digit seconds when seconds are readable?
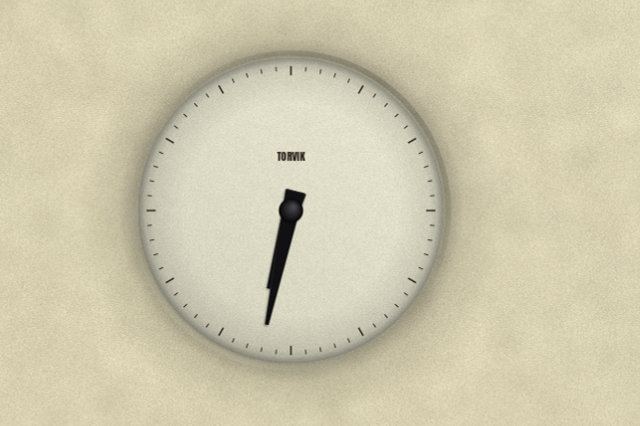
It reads 6,32
